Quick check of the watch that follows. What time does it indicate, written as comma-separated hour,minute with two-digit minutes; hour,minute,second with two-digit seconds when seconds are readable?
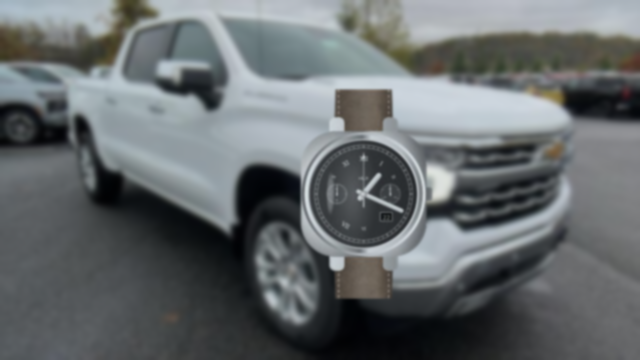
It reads 1,19
